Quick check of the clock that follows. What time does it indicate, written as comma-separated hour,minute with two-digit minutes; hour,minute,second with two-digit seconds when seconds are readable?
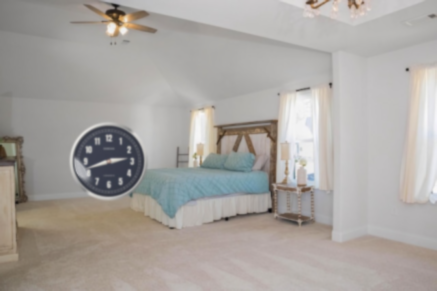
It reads 2,42
